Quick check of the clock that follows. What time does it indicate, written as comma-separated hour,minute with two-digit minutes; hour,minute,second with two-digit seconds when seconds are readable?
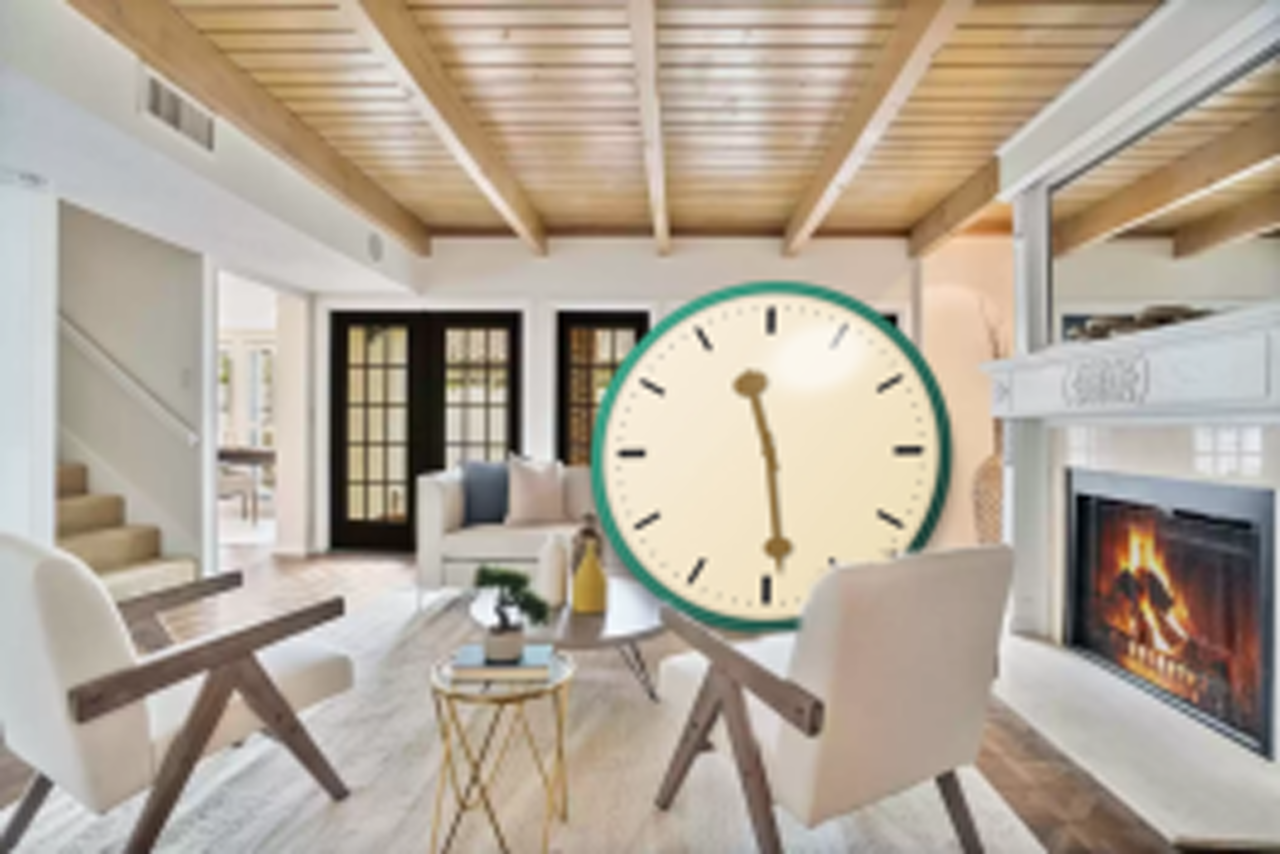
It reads 11,29
